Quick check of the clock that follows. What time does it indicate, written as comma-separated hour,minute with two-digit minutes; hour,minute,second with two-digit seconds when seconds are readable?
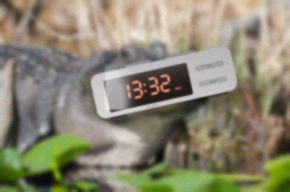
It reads 13,32
